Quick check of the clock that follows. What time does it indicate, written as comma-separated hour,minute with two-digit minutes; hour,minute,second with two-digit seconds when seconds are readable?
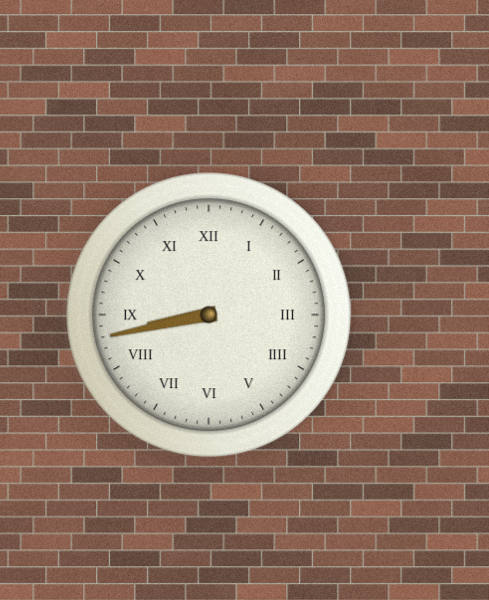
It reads 8,43
